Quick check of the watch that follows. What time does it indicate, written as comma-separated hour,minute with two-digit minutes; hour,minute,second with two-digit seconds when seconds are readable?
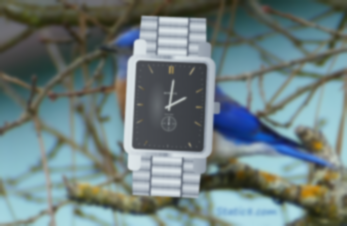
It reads 2,01
